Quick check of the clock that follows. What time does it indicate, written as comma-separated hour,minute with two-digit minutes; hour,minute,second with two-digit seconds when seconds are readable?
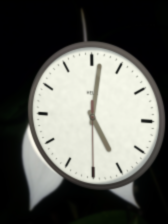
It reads 5,01,30
